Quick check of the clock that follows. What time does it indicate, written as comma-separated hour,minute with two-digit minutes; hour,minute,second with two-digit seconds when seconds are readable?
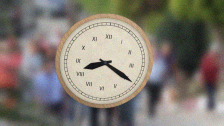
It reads 8,20
